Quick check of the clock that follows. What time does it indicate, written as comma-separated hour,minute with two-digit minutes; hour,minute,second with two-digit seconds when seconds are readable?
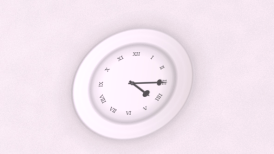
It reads 4,15
